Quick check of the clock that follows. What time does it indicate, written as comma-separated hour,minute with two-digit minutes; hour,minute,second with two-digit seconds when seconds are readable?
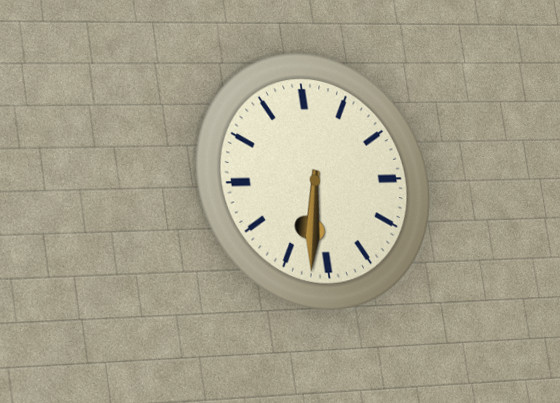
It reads 6,32
